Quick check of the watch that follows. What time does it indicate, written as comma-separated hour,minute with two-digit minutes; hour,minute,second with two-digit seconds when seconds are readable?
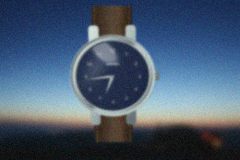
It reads 6,44
